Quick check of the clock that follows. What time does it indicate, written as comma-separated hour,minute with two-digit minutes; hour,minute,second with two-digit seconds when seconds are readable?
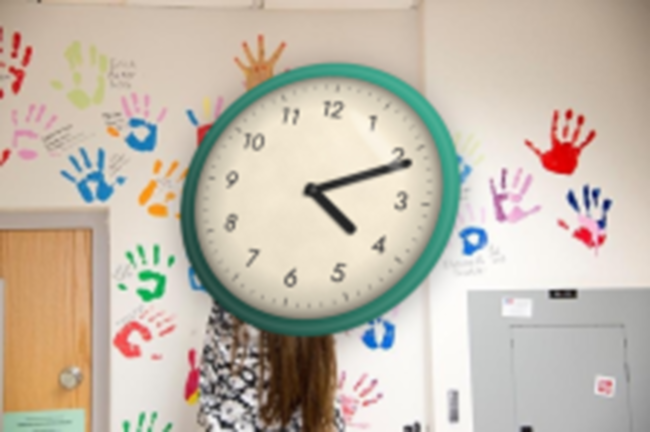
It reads 4,11
